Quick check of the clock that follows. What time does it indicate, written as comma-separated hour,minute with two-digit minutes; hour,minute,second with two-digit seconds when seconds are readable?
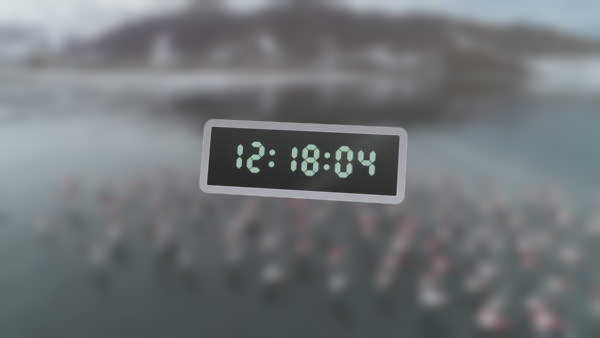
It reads 12,18,04
